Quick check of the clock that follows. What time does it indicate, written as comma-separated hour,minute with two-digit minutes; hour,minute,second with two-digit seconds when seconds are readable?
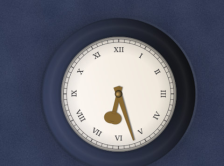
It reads 6,27
